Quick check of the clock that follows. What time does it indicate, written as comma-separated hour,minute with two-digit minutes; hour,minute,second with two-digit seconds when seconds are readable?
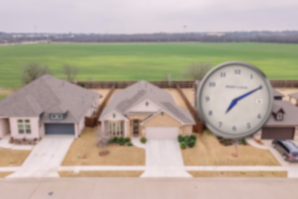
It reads 7,10
